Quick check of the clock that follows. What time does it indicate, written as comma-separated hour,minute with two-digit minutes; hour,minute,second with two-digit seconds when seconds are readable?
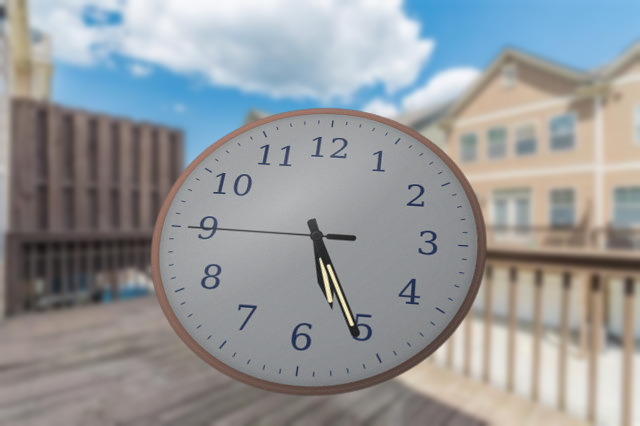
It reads 5,25,45
